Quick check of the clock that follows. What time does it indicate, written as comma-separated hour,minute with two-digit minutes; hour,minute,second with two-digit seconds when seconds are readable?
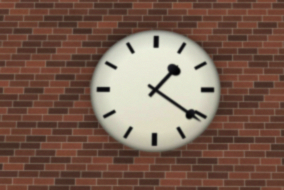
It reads 1,21
